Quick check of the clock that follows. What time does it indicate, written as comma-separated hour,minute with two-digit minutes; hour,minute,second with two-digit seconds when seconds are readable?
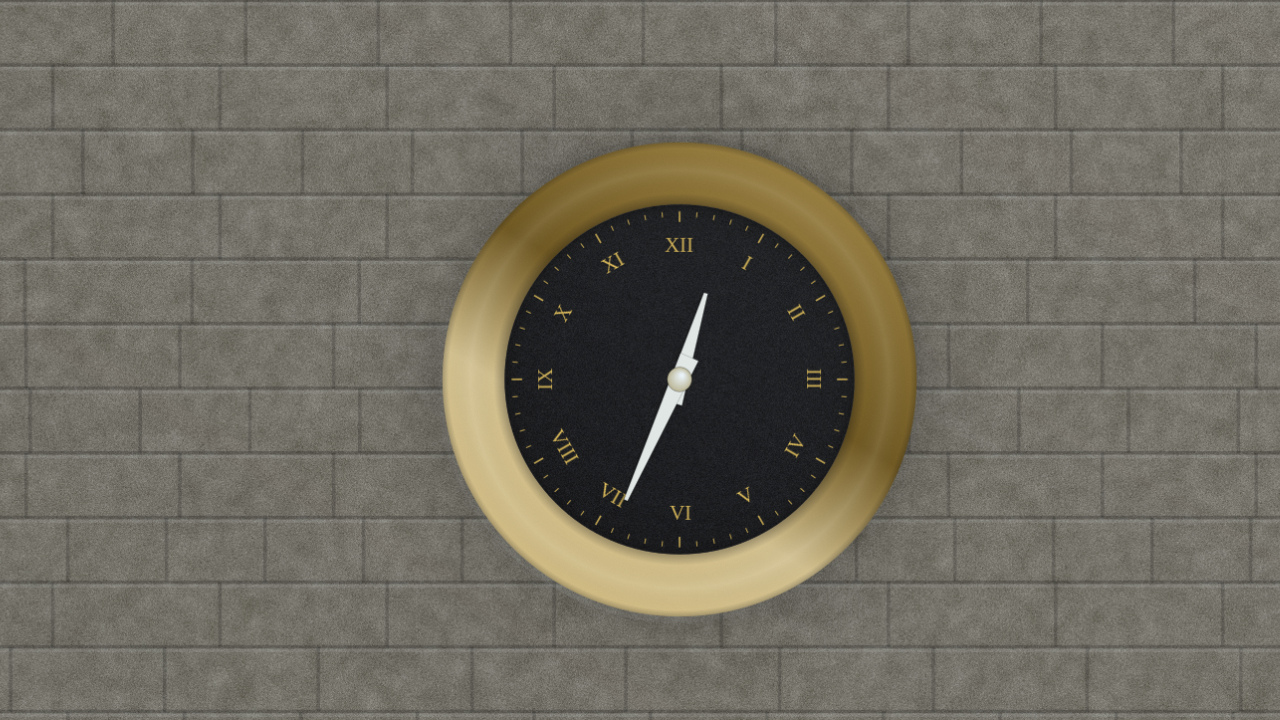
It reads 12,34
